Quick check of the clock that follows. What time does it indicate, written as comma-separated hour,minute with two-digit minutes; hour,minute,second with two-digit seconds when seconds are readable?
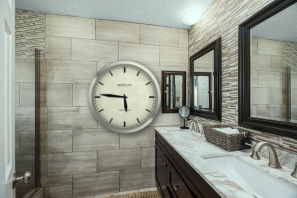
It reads 5,46
